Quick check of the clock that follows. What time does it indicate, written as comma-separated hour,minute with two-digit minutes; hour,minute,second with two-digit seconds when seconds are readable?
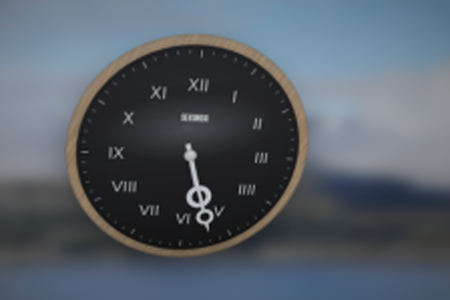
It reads 5,27
